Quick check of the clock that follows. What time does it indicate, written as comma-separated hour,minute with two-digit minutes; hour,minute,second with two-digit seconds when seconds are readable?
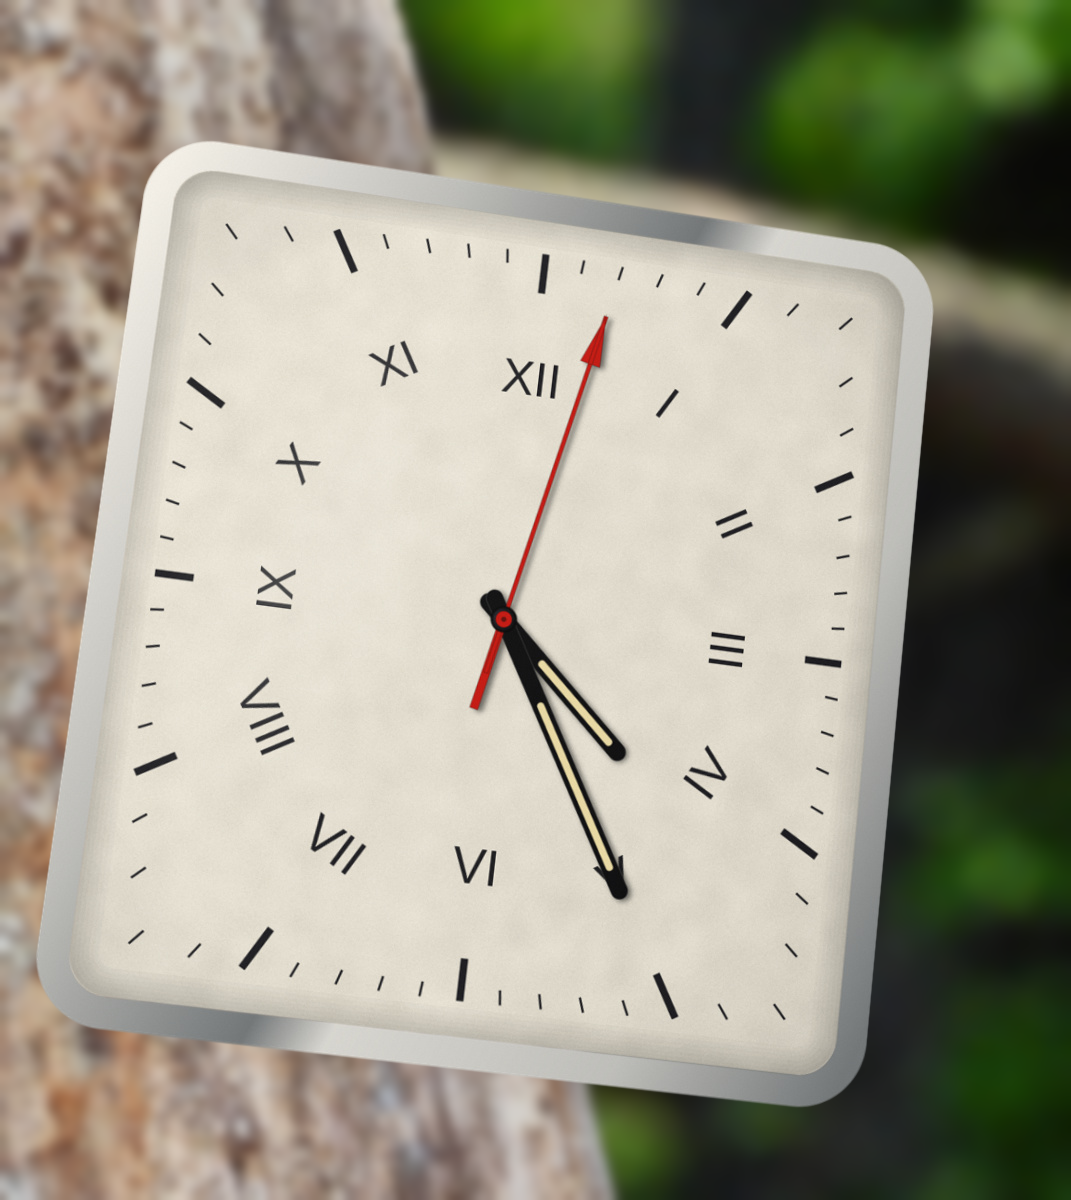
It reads 4,25,02
